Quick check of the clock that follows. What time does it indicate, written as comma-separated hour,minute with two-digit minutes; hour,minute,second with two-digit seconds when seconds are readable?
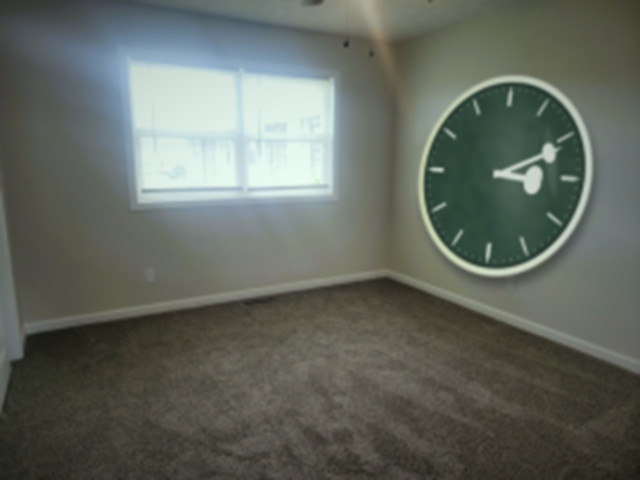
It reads 3,11
